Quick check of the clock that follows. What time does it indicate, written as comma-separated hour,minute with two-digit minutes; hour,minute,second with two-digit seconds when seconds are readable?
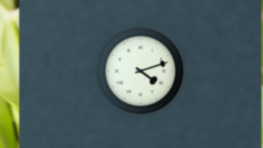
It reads 4,12
